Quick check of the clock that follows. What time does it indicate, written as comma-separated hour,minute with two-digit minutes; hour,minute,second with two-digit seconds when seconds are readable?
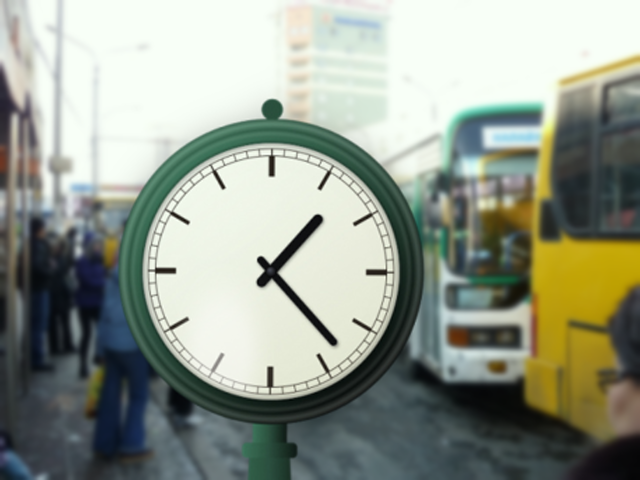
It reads 1,23
